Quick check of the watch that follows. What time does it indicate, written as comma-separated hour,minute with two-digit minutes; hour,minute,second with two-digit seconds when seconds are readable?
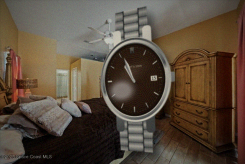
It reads 10,56
